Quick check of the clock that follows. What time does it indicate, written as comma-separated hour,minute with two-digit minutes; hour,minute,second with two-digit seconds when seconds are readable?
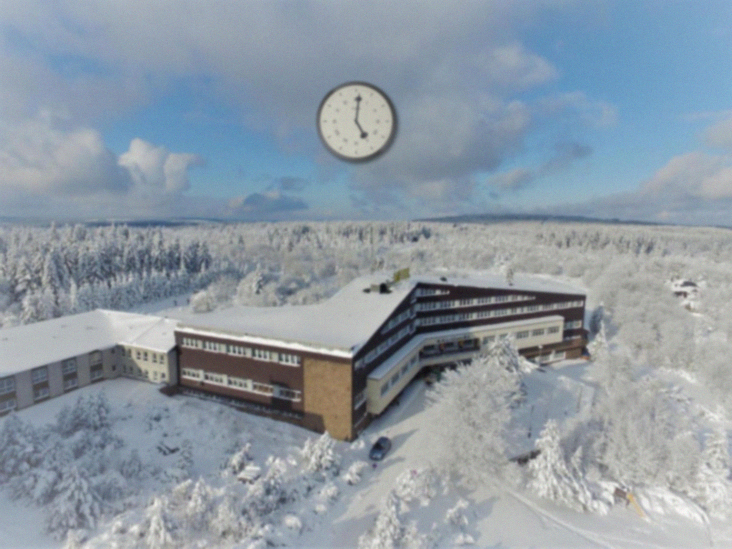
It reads 5,01
